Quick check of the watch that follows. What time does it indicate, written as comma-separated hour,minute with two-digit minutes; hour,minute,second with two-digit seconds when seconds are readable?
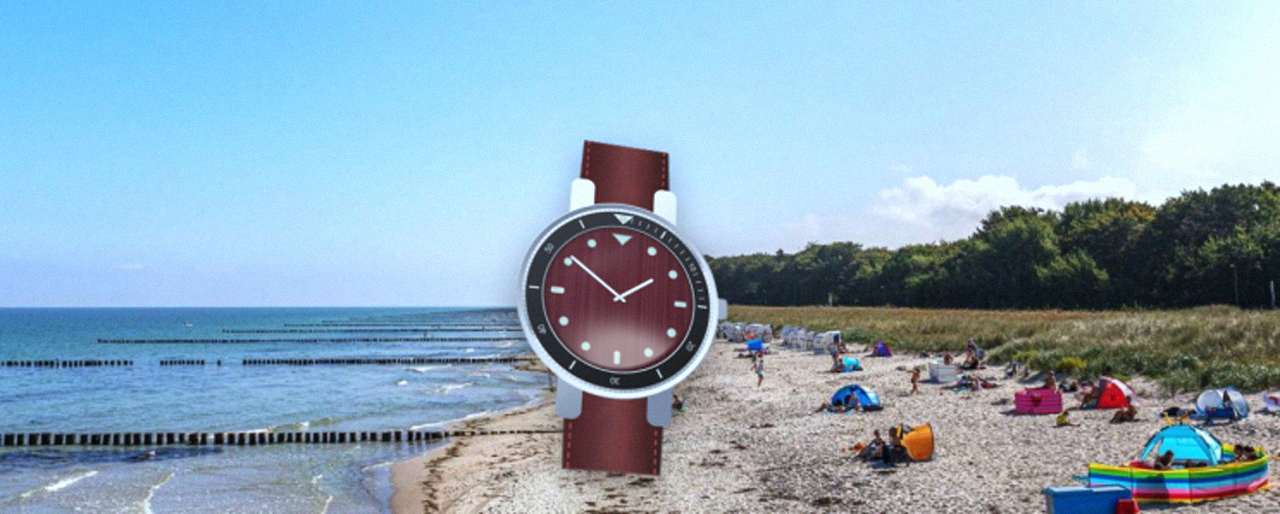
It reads 1,51
